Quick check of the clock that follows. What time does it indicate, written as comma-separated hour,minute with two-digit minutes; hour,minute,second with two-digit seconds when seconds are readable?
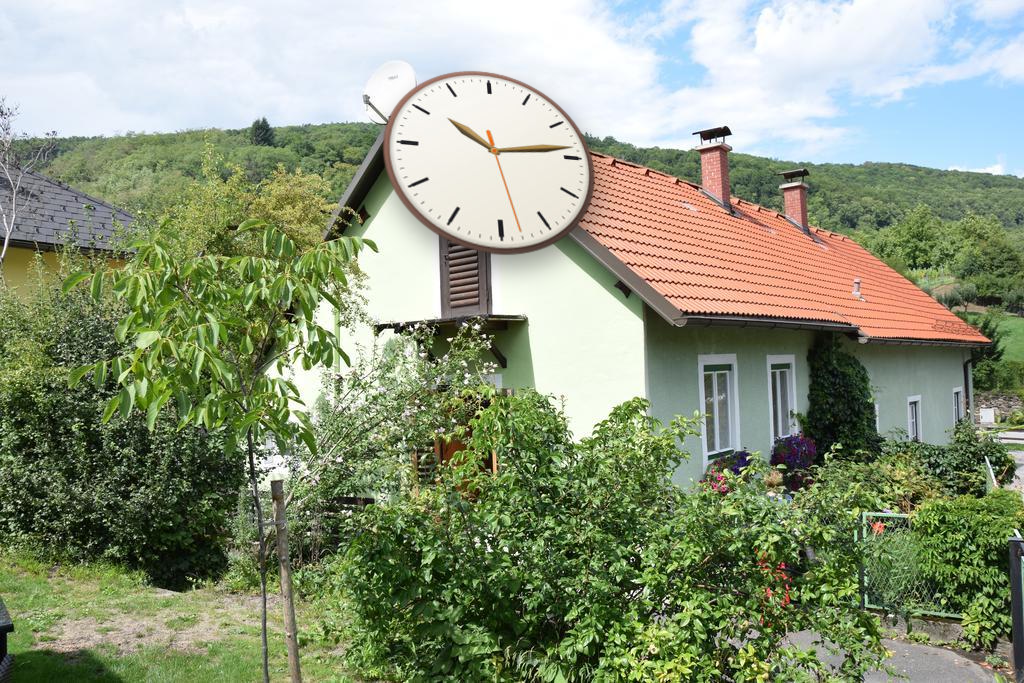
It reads 10,13,28
